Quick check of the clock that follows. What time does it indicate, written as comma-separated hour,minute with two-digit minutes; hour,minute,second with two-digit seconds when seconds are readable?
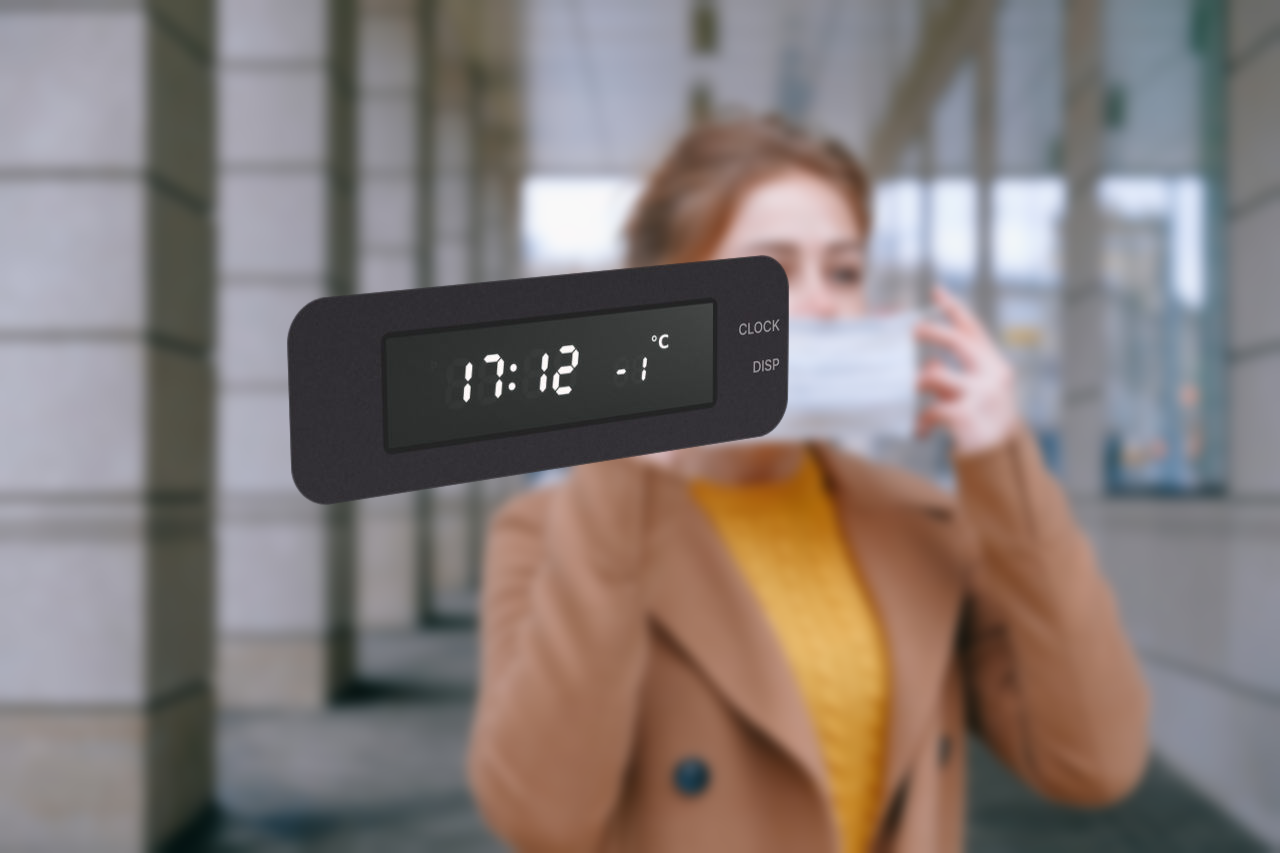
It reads 17,12
